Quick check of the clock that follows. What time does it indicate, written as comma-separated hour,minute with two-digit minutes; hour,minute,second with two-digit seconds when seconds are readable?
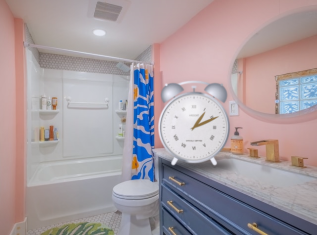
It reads 1,11
